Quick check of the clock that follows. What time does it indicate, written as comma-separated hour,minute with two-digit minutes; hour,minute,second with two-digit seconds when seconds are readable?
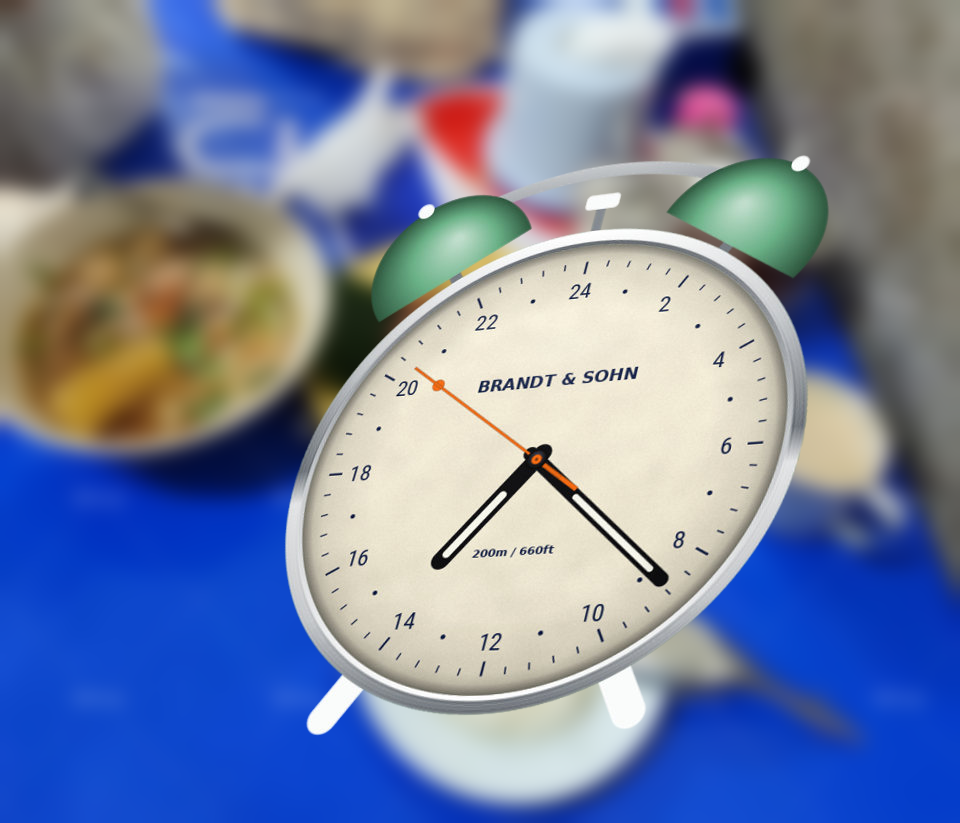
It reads 14,21,51
